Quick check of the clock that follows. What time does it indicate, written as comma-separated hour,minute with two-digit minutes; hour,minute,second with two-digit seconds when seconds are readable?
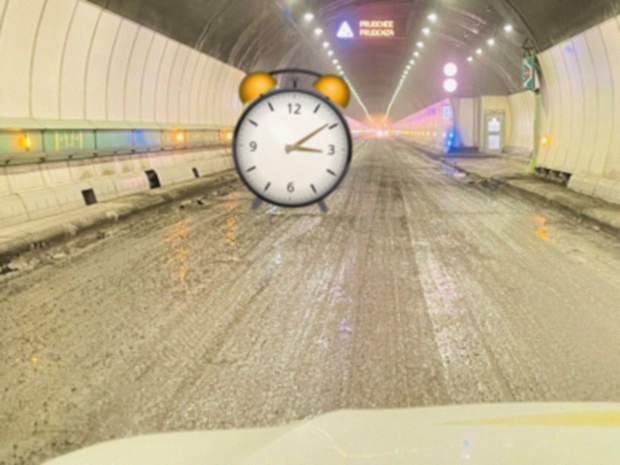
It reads 3,09
